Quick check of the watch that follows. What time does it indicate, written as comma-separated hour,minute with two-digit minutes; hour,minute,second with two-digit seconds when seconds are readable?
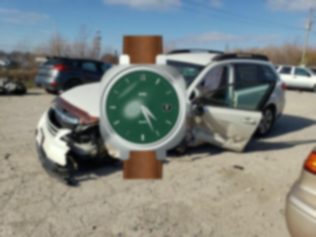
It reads 4,26
